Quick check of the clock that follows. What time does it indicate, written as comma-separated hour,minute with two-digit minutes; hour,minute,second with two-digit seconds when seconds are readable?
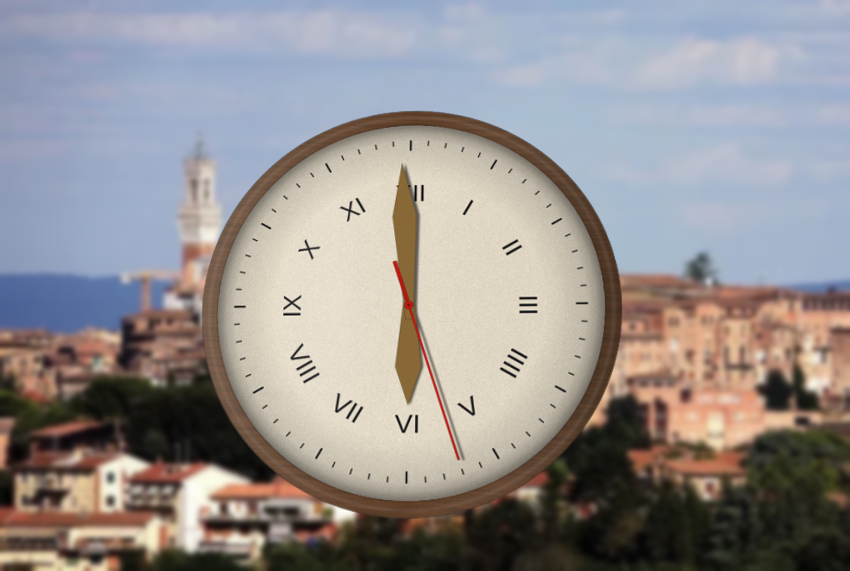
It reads 5,59,27
